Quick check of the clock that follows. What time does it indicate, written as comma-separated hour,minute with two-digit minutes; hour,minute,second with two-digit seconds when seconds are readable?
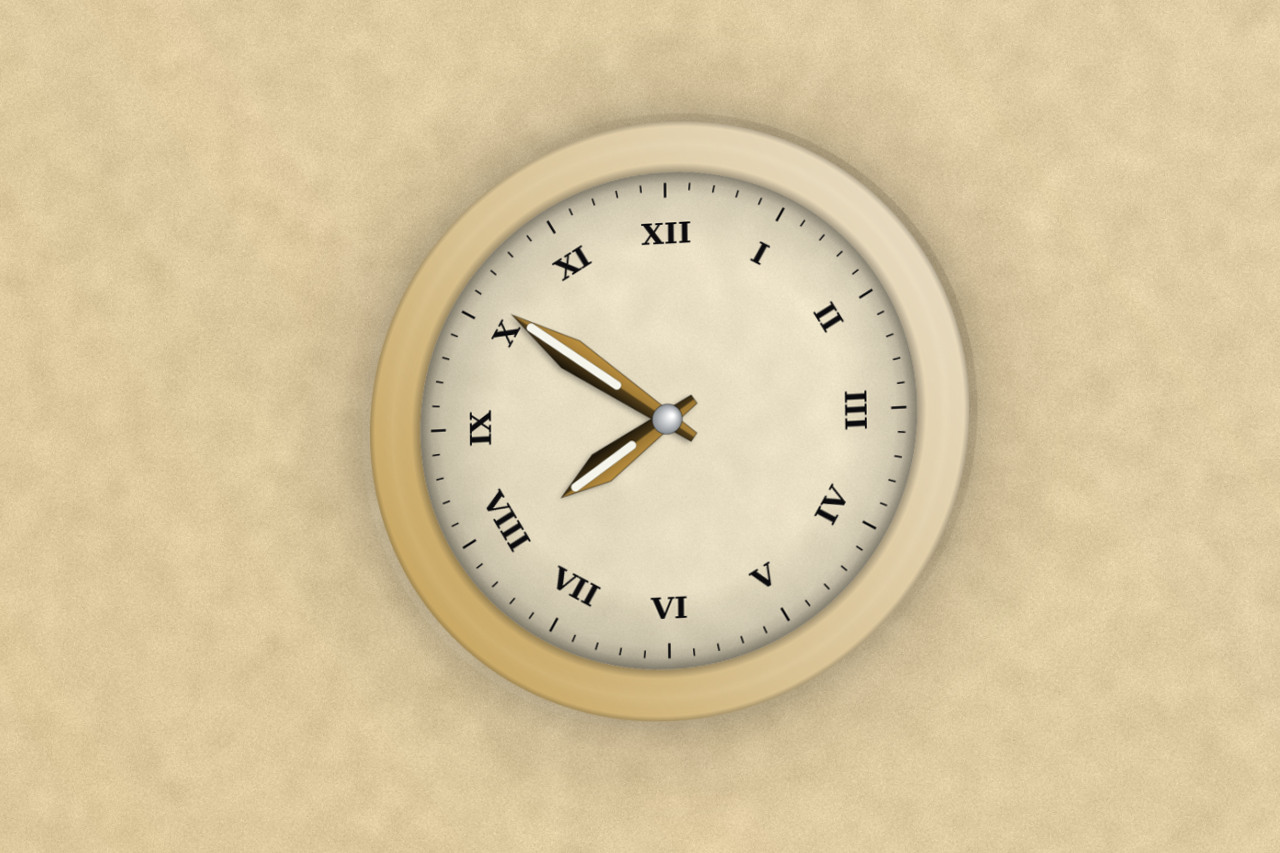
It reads 7,51
